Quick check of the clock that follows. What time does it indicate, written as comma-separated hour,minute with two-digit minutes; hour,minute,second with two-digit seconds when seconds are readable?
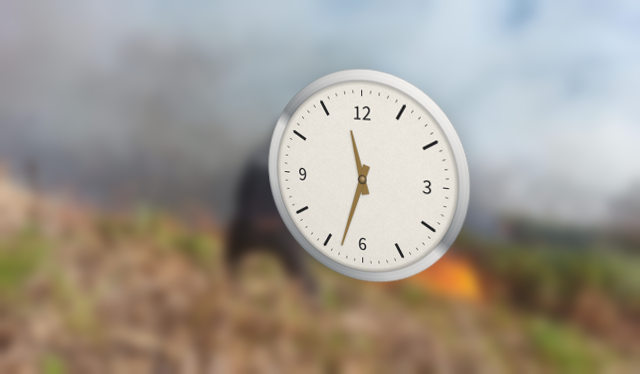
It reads 11,33
